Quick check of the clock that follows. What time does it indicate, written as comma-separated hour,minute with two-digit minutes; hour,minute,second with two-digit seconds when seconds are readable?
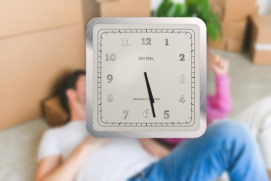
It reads 5,28
